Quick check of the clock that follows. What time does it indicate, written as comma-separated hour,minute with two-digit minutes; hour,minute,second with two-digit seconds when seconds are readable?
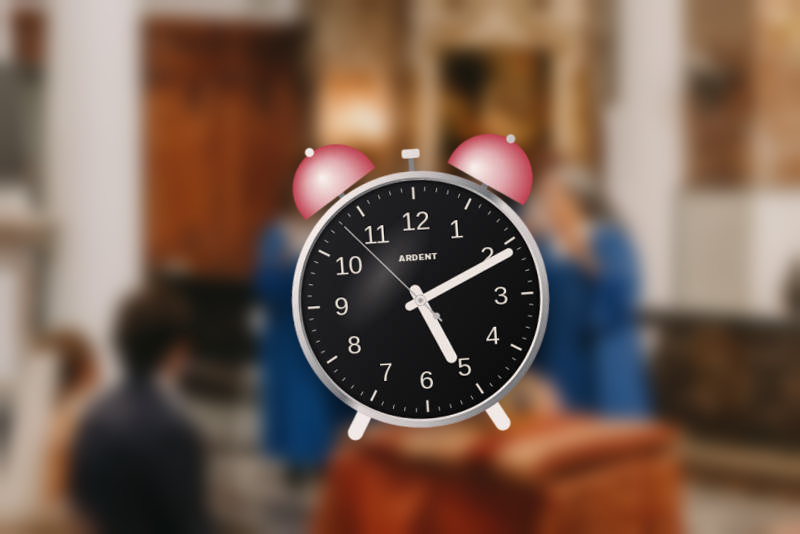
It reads 5,10,53
